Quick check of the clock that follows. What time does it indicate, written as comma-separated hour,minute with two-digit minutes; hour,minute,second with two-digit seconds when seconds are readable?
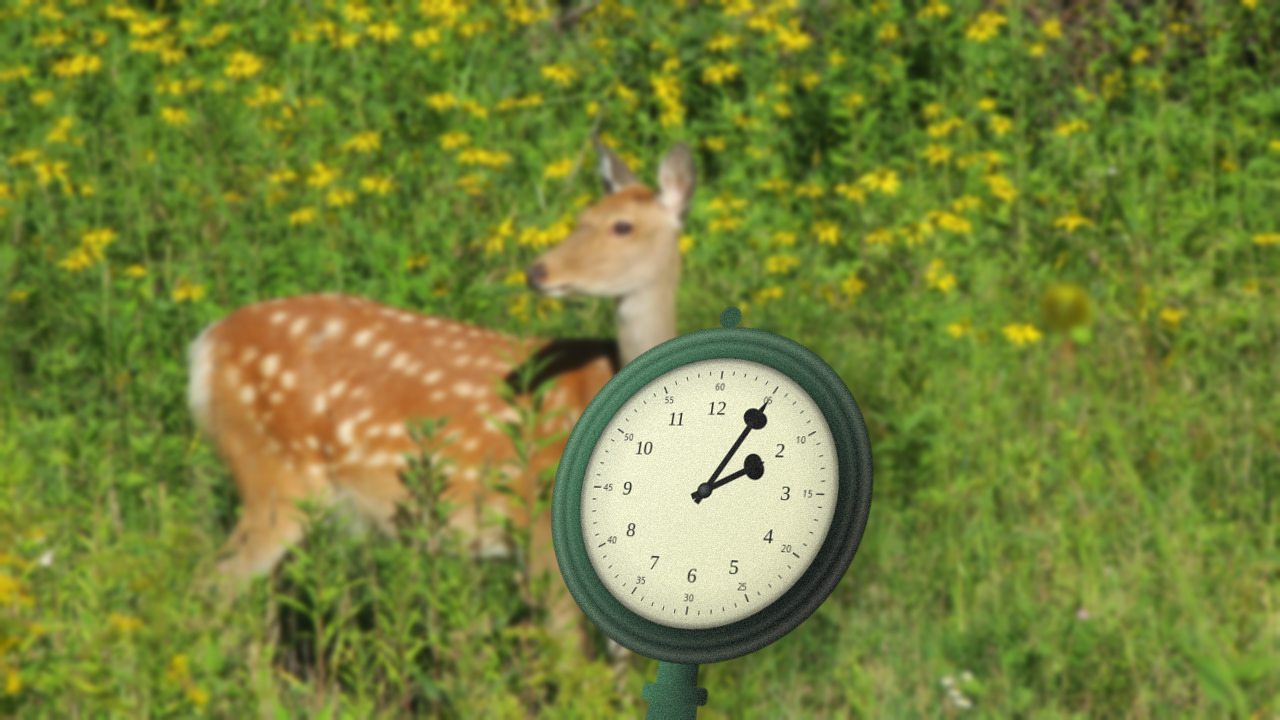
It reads 2,05
